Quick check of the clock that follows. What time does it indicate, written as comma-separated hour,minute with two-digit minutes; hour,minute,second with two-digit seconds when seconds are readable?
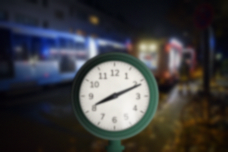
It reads 8,11
